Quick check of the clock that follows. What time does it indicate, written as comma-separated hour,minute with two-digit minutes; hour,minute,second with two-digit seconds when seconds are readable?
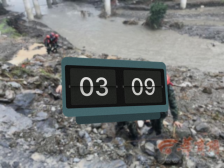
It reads 3,09
